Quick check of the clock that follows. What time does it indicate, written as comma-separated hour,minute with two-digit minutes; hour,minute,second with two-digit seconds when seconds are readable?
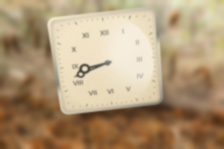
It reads 8,42
